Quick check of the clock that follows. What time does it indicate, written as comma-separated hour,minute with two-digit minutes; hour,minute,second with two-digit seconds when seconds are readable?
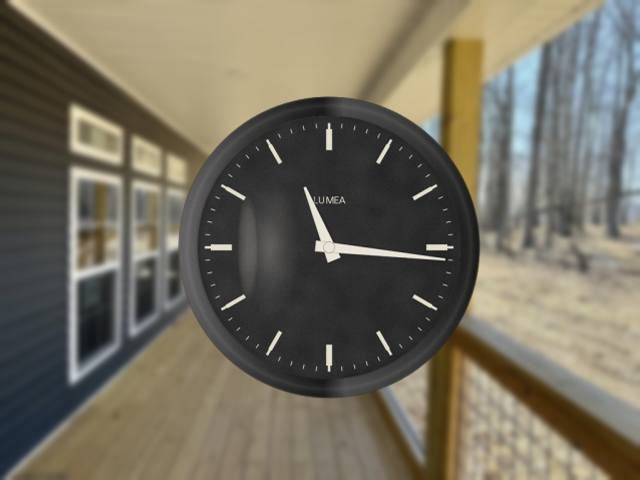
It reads 11,16
